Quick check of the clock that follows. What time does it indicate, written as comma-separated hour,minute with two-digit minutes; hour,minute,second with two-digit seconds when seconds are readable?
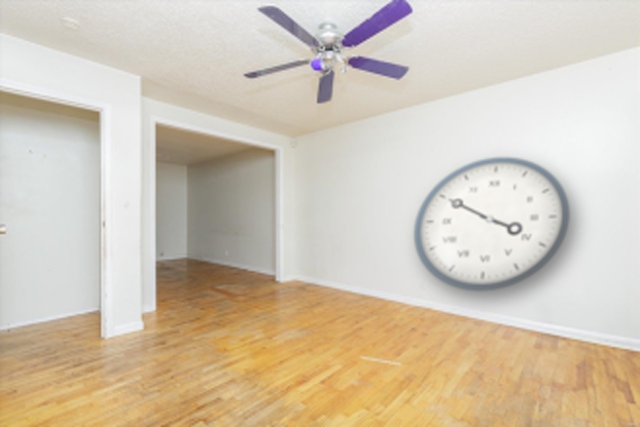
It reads 3,50
